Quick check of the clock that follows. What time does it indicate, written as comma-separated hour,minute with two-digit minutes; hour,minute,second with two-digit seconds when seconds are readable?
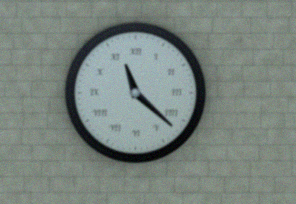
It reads 11,22
